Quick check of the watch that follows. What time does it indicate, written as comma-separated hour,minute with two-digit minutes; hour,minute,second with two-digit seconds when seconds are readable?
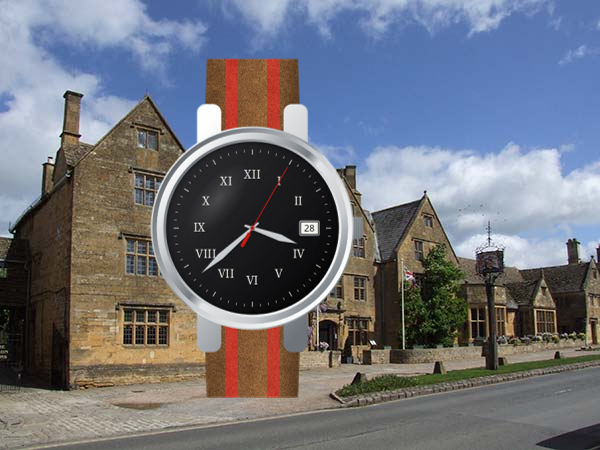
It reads 3,38,05
